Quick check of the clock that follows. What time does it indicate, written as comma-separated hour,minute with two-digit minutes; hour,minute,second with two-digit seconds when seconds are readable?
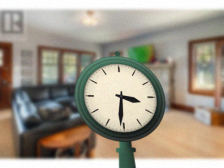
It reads 3,31
